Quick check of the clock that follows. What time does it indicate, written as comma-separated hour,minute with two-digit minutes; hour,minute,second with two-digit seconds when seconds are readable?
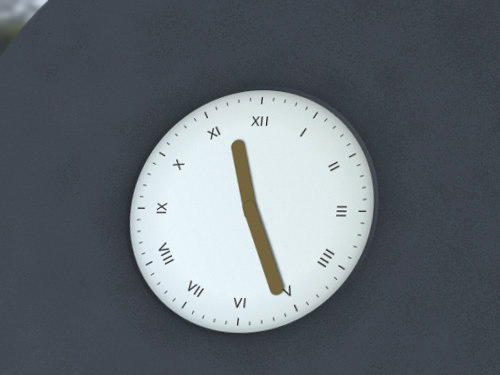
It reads 11,26
